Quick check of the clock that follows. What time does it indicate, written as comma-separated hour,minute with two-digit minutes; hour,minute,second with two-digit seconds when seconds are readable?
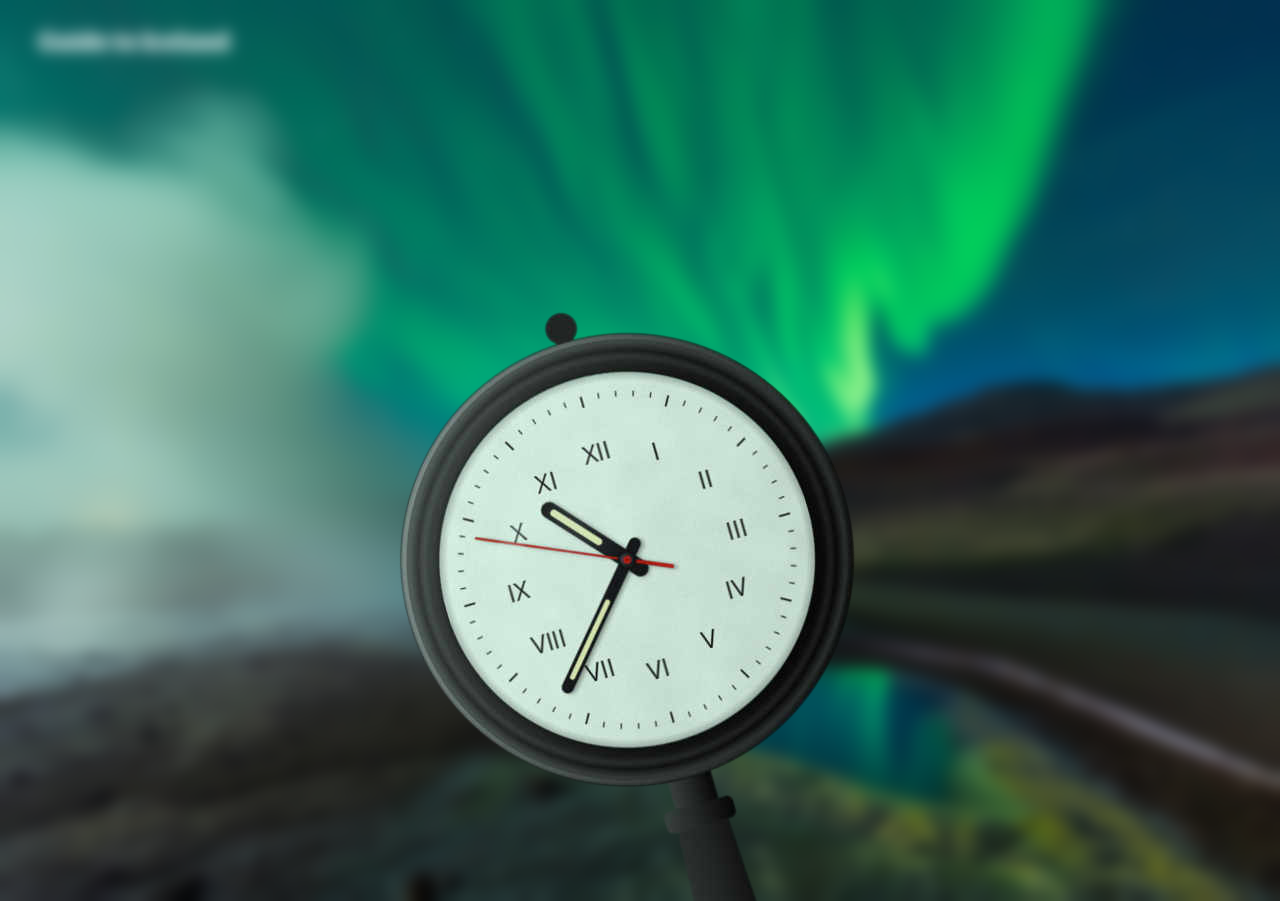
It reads 10,36,49
